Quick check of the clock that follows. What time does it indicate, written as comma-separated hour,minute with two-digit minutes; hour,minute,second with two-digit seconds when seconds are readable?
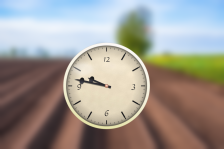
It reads 9,47
